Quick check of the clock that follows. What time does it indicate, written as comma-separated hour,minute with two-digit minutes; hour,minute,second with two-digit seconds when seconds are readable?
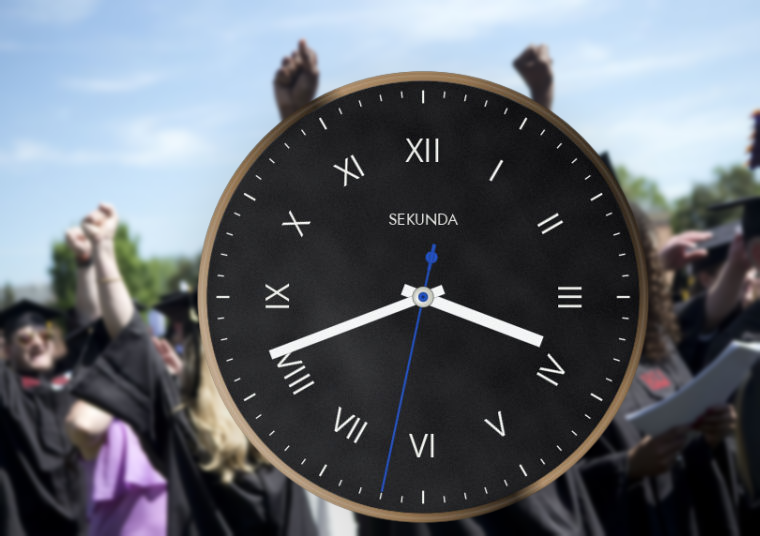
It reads 3,41,32
